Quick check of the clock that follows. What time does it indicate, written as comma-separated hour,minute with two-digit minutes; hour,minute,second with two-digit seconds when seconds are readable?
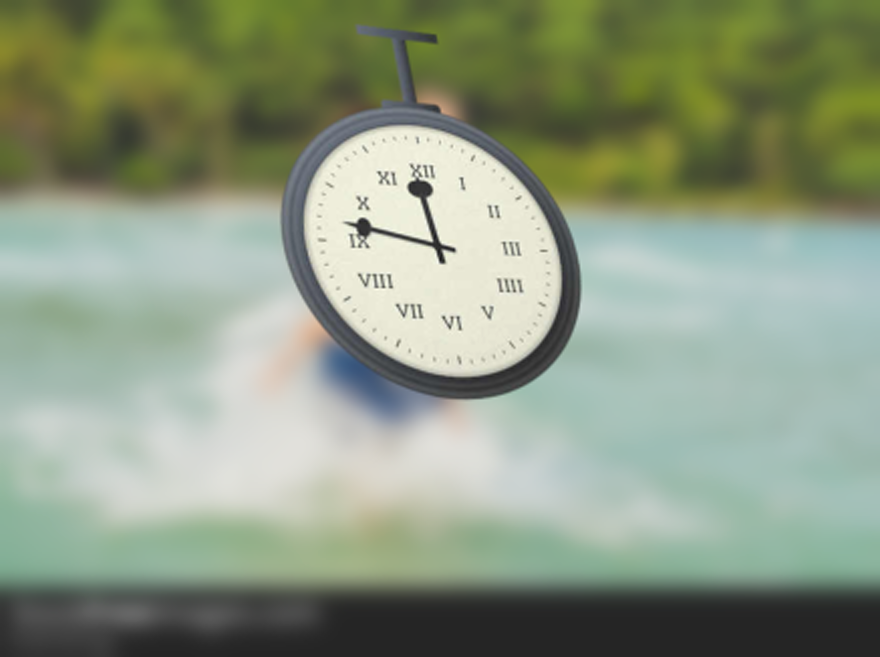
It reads 11,47
